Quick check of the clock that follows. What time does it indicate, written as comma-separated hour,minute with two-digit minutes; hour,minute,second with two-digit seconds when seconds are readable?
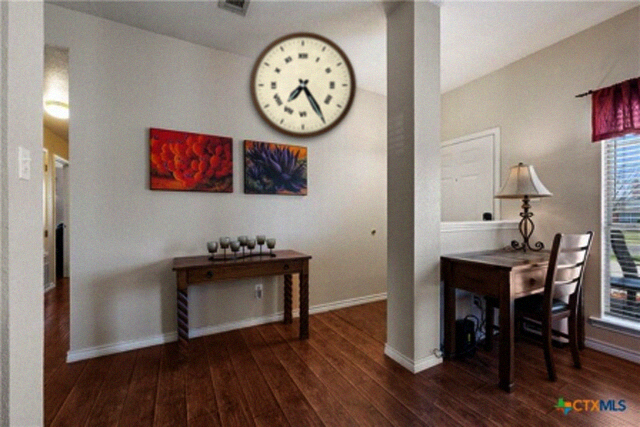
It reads 7,25
